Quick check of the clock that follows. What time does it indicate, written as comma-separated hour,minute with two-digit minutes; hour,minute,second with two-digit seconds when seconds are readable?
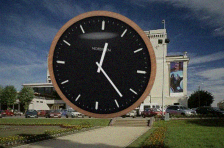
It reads 12,23
